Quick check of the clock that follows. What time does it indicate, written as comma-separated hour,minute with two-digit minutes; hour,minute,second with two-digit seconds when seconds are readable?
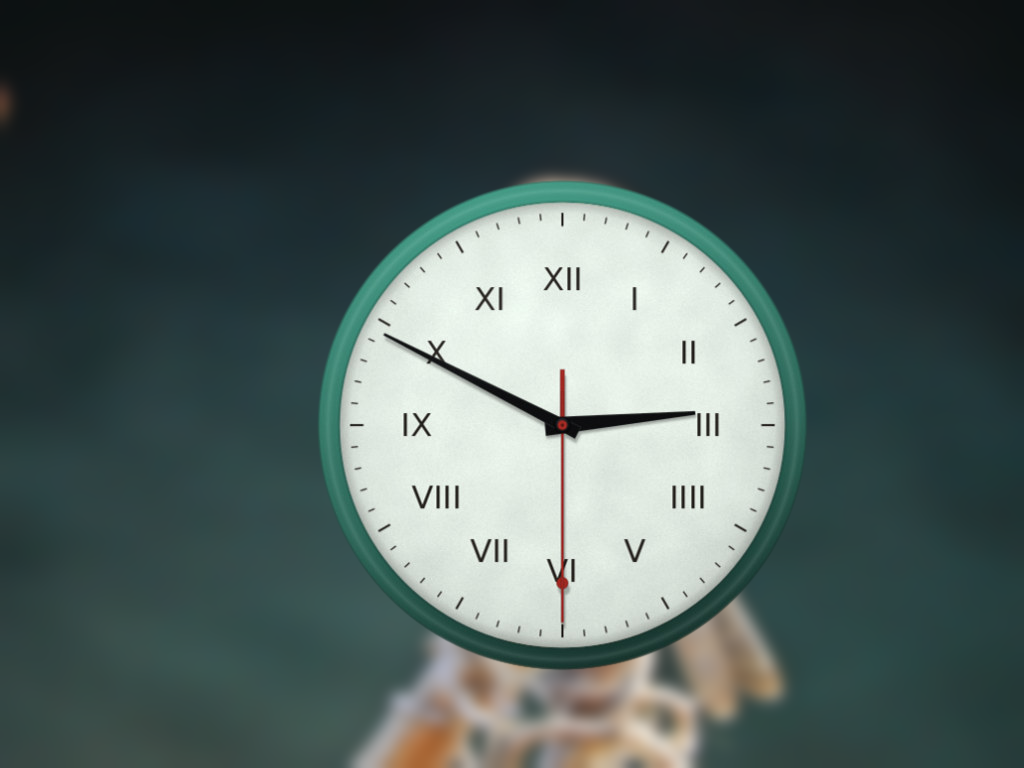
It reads 2,49,30
